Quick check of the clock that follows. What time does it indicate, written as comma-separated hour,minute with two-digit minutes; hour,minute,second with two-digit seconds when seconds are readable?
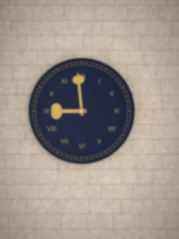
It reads 8,59
